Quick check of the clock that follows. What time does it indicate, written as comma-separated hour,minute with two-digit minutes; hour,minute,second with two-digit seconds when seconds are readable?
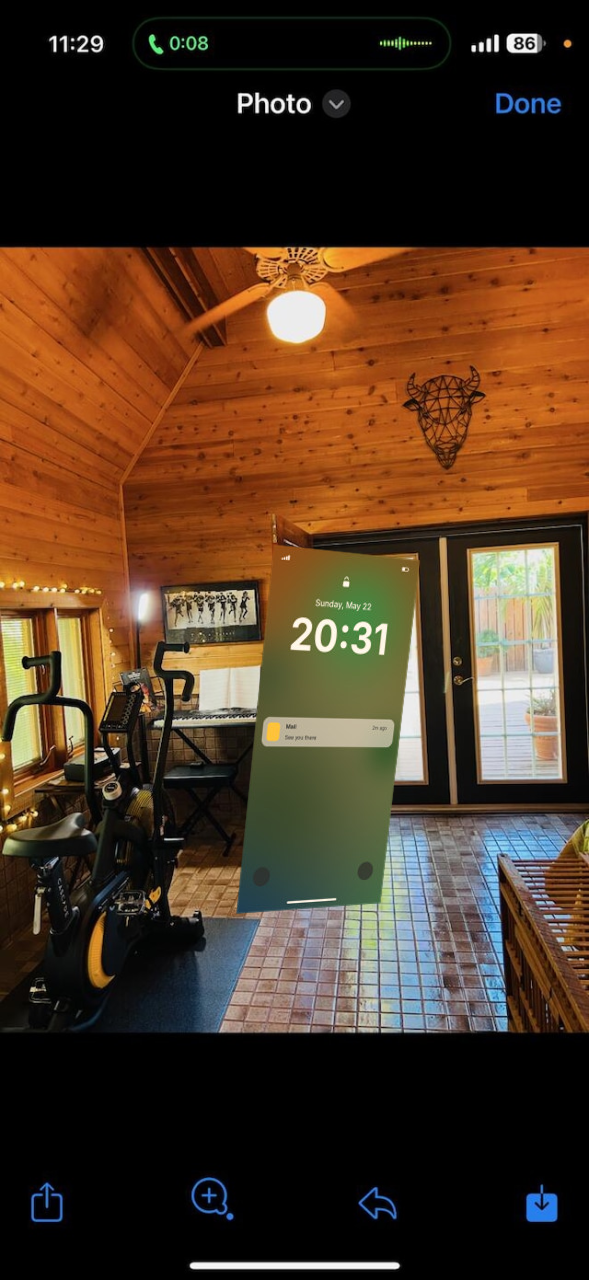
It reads 20,31
